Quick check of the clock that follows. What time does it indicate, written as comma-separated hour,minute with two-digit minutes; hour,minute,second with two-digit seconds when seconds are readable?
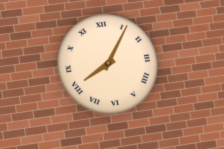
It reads 8,06
